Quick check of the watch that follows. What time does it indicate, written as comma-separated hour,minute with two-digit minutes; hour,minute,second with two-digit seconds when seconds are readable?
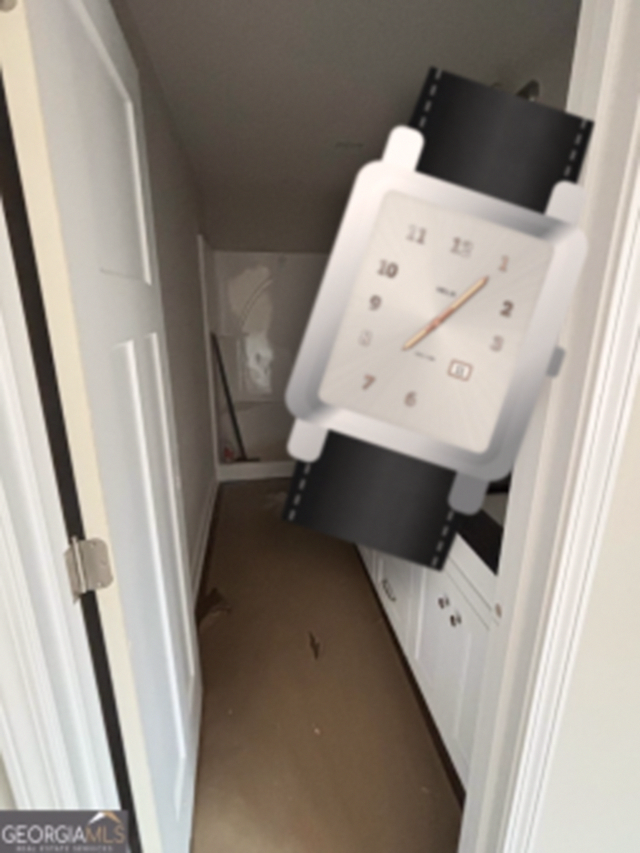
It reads 7,05
